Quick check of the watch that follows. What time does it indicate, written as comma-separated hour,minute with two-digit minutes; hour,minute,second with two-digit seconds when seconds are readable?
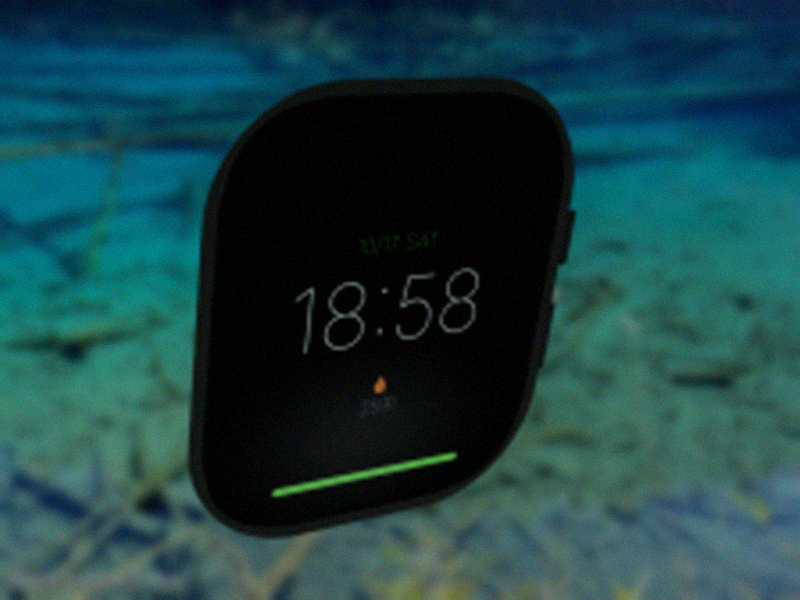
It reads 18,58
